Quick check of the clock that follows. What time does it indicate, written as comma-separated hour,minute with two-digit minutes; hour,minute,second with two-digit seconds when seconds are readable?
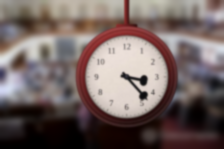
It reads 3,23
